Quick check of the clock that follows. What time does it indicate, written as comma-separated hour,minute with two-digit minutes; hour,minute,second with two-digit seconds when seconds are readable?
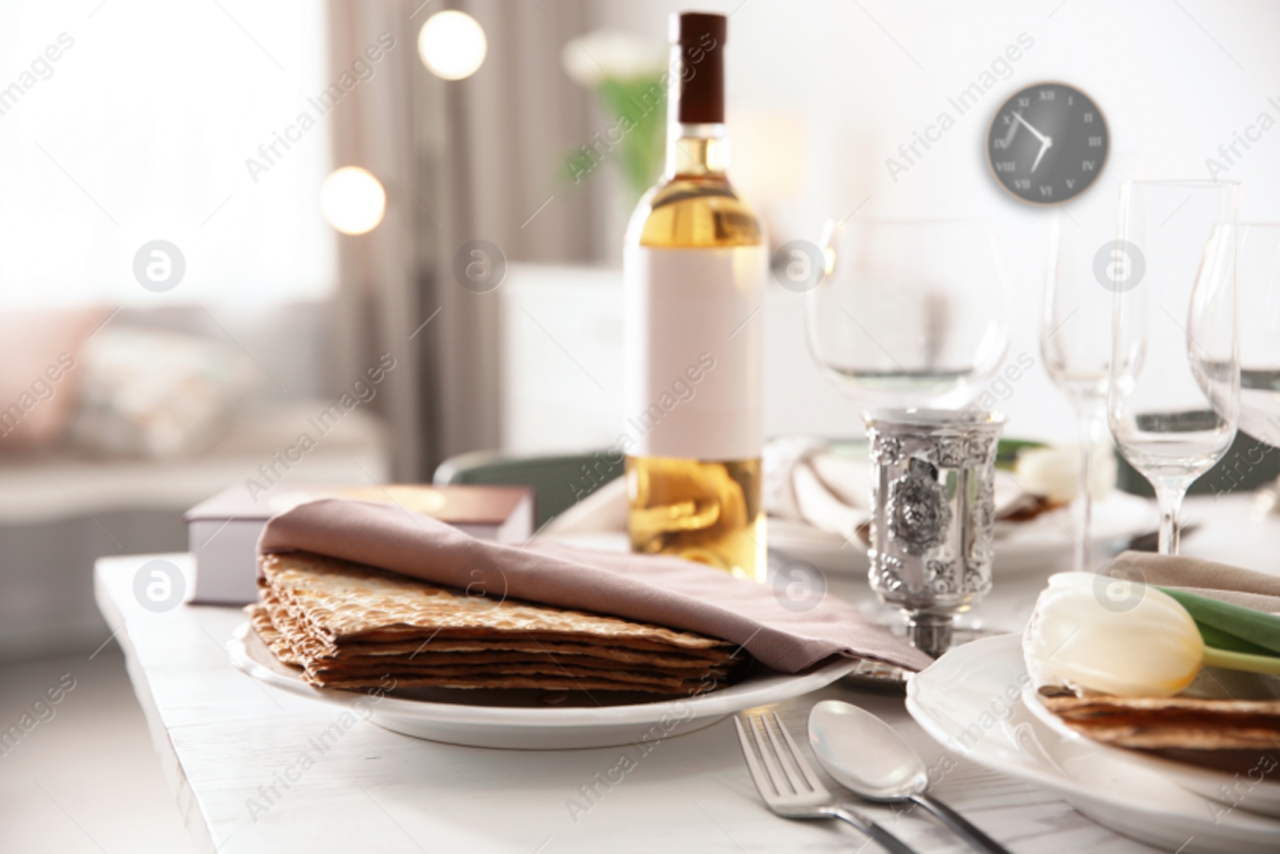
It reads 6,52
